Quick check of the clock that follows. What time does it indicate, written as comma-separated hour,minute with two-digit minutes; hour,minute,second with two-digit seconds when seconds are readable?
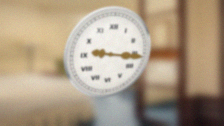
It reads 9,16
